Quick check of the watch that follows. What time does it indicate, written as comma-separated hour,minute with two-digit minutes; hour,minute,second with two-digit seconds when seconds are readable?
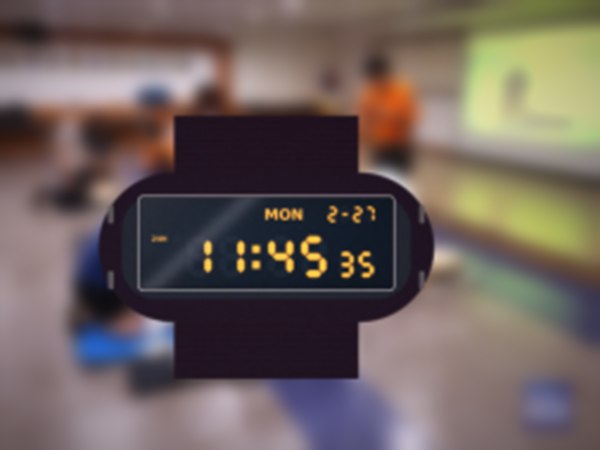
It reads 11,45,35
